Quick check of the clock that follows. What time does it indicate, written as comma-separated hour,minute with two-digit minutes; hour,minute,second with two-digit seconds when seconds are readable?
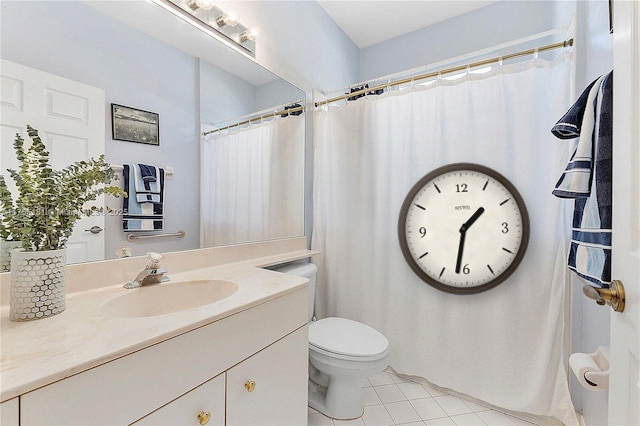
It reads 1,32
